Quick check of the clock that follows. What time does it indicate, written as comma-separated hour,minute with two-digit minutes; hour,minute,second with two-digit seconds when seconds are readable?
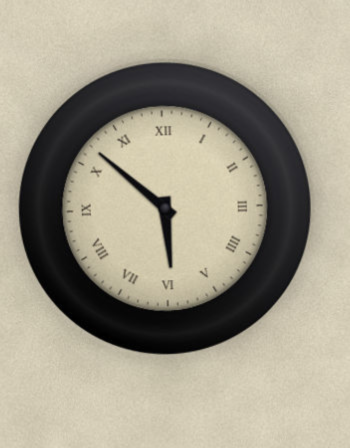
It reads 5,52
